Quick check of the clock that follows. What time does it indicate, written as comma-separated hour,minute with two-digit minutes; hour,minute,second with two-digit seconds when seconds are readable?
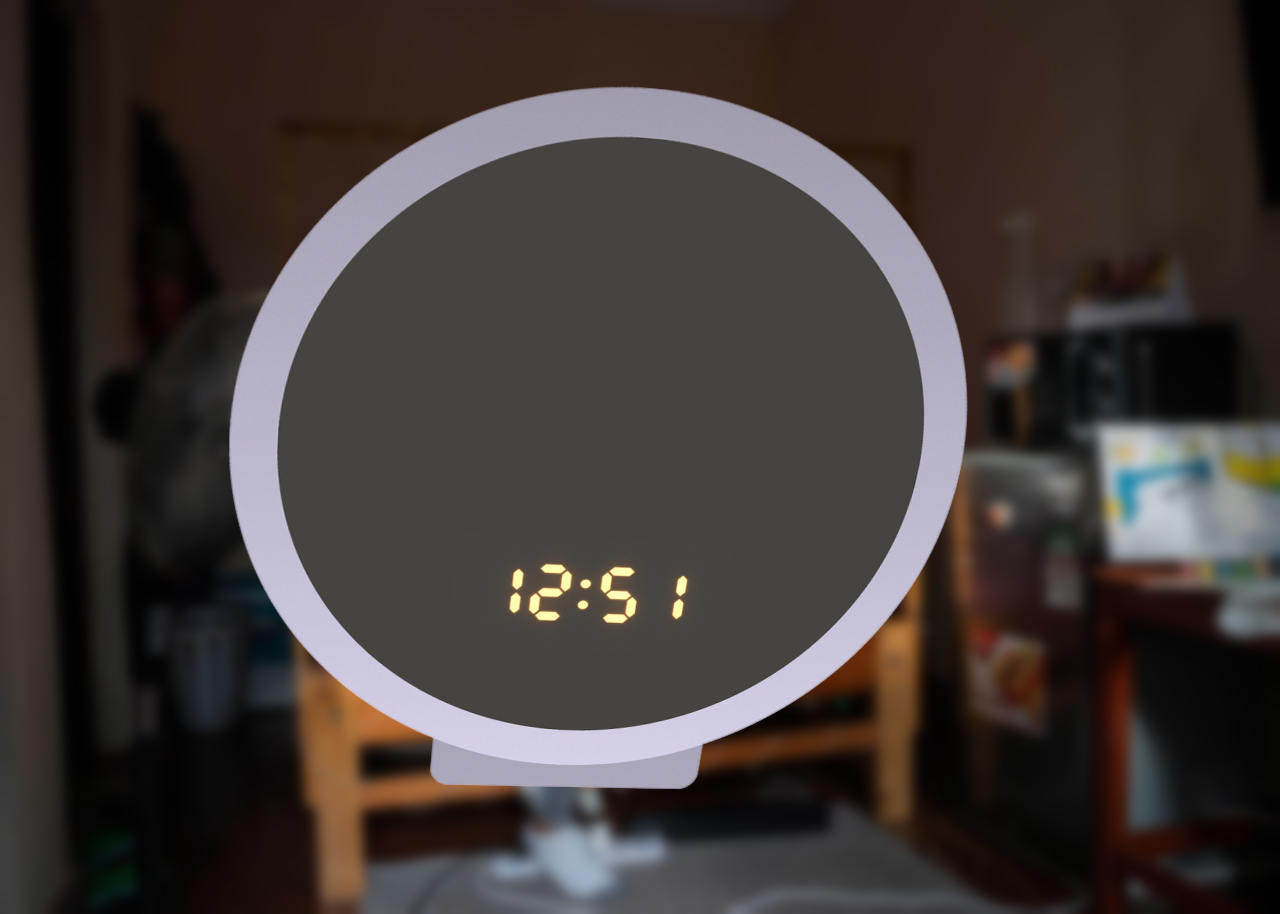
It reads 12,51
